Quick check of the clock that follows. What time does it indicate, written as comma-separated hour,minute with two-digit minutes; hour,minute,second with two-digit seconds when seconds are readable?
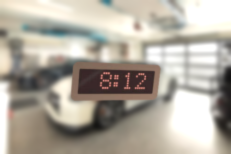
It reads 8,12
